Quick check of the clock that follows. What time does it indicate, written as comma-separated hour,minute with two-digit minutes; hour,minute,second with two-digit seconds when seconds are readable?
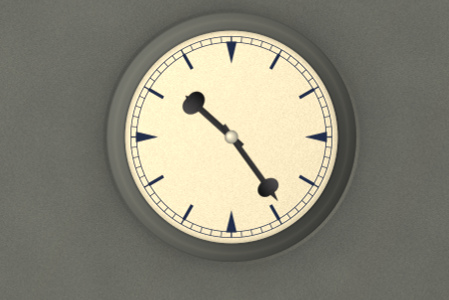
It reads 10,24
